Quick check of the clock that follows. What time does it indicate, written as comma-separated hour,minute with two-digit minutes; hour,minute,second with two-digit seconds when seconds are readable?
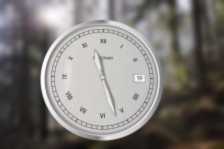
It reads 11,27
